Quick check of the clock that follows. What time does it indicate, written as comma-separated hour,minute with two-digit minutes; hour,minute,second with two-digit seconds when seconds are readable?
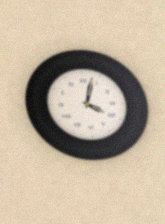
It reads 4,03
